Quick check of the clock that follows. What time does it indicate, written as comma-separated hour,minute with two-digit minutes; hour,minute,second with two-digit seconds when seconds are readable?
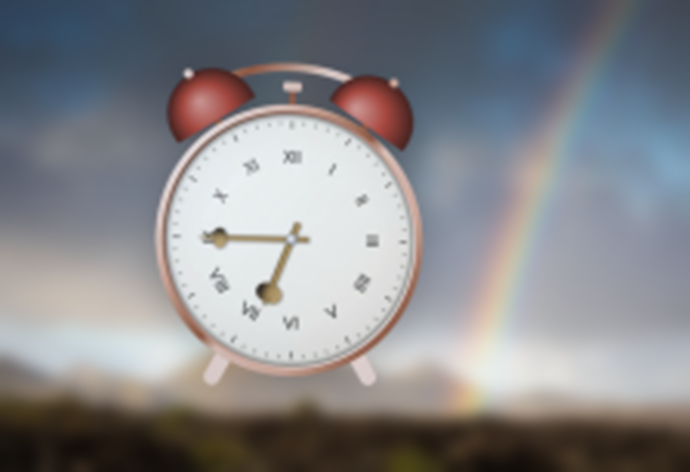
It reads 6,45
